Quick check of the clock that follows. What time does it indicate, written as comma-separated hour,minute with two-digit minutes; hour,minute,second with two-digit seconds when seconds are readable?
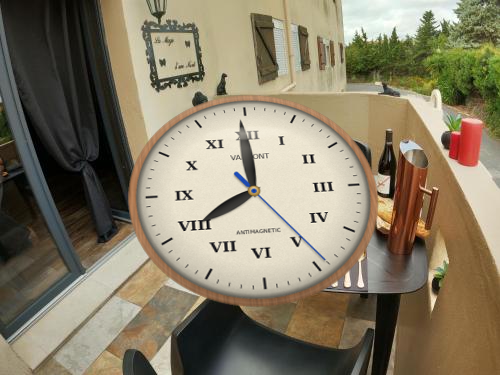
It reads 7,59,24
